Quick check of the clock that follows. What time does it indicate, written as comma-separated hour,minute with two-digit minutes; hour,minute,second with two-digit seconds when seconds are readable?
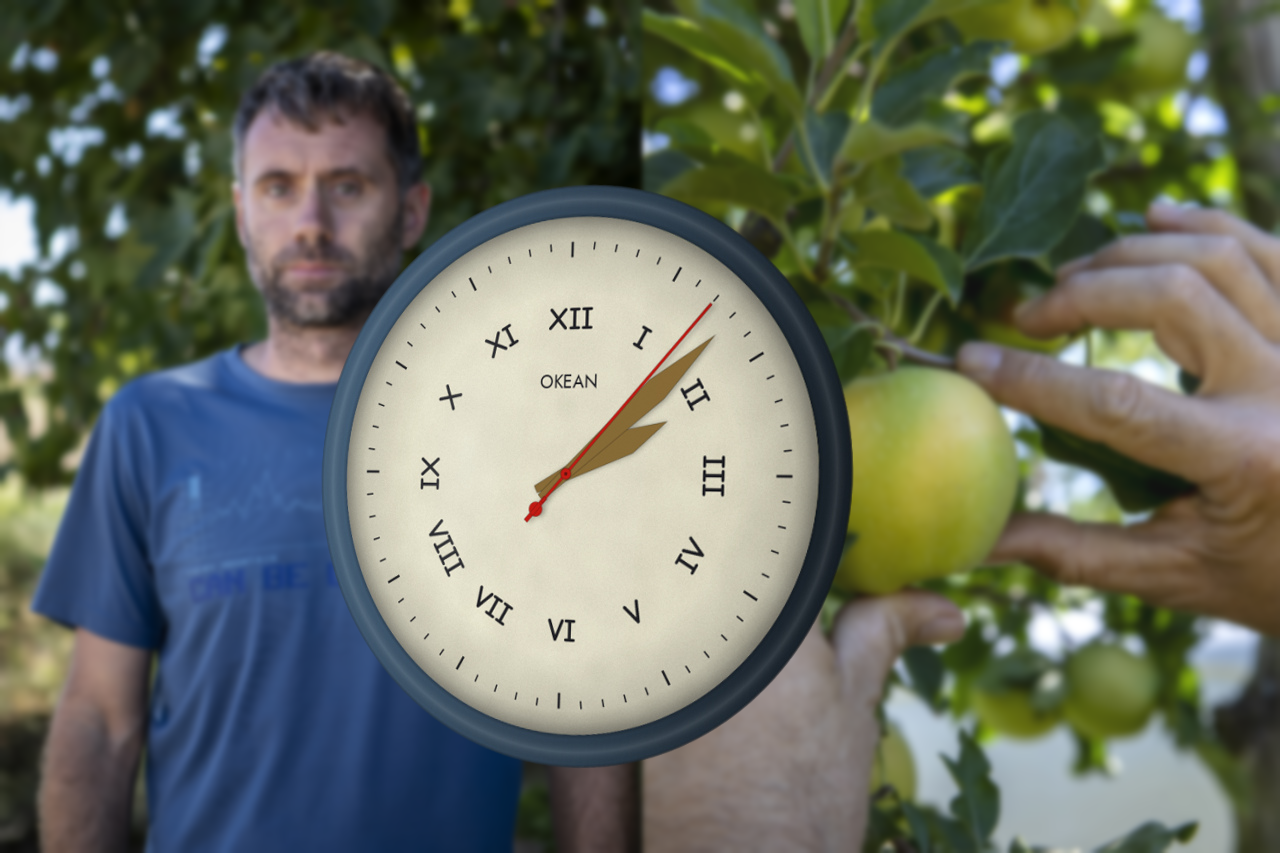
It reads 2,08,07
